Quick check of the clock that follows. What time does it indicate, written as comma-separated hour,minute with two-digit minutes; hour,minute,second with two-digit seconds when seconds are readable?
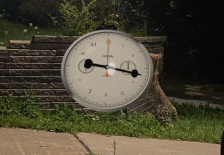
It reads 9,17
